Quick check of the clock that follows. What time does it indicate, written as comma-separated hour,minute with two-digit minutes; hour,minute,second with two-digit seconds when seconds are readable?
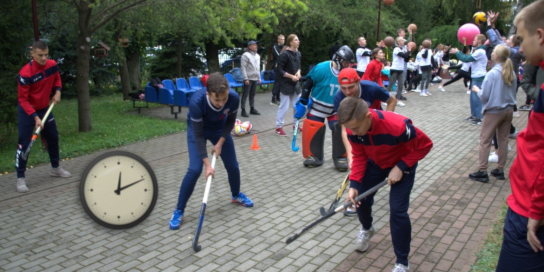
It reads 12,11
